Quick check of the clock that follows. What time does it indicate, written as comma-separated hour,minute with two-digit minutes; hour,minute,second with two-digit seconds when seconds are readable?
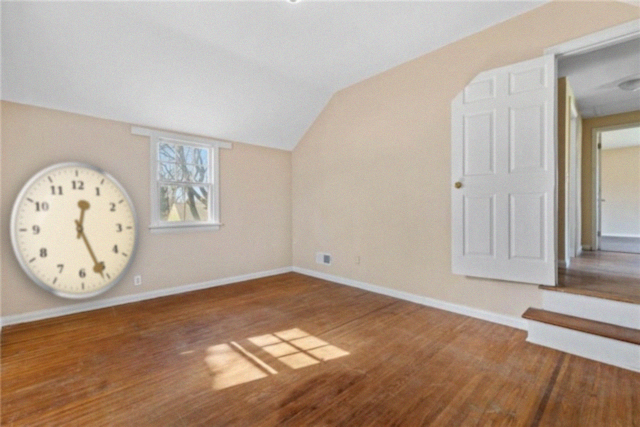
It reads 12,26
